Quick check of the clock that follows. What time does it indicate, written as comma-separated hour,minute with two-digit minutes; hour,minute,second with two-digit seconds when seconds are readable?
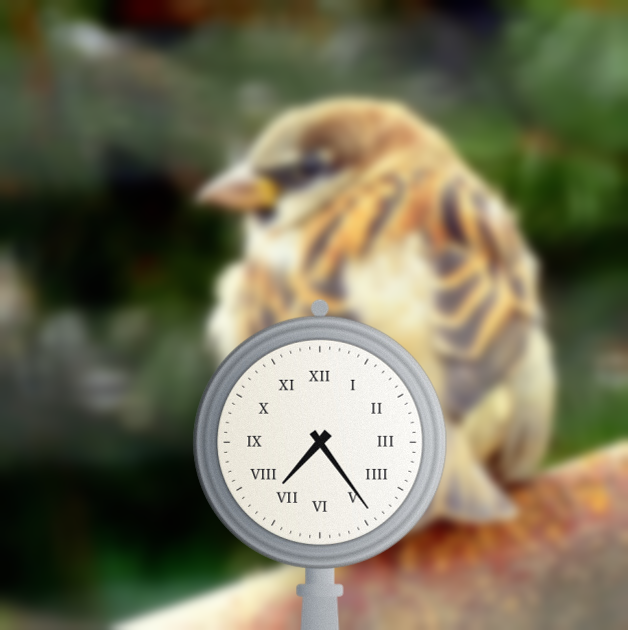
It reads 7,24
